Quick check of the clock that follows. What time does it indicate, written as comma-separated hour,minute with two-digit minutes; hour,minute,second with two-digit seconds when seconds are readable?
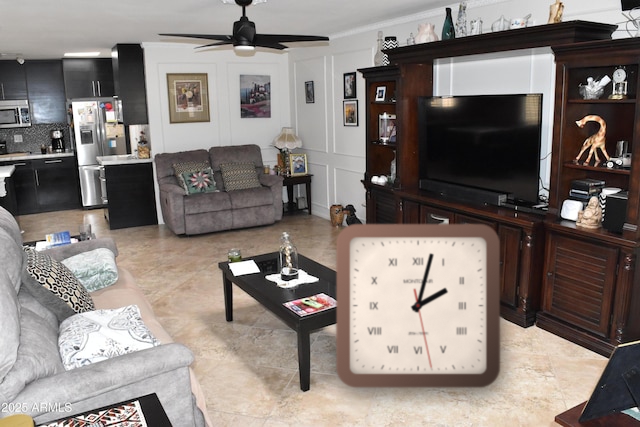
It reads 2,02,28
